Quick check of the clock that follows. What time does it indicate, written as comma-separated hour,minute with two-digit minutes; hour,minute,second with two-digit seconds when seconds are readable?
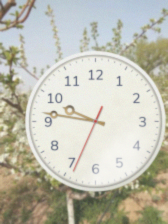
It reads 9,46,34
